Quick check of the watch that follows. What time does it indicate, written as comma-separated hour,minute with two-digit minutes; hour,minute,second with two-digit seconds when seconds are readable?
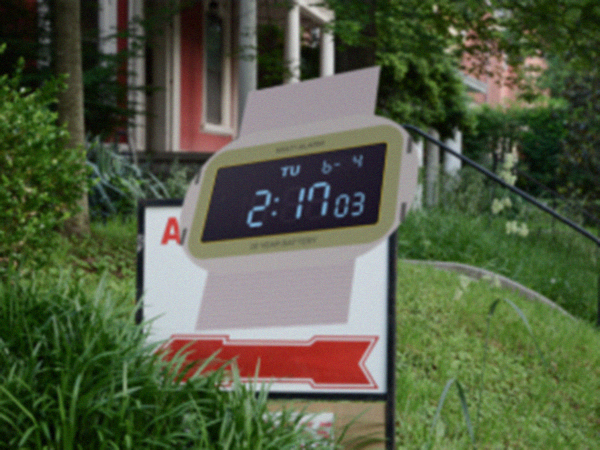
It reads 2,17,03
